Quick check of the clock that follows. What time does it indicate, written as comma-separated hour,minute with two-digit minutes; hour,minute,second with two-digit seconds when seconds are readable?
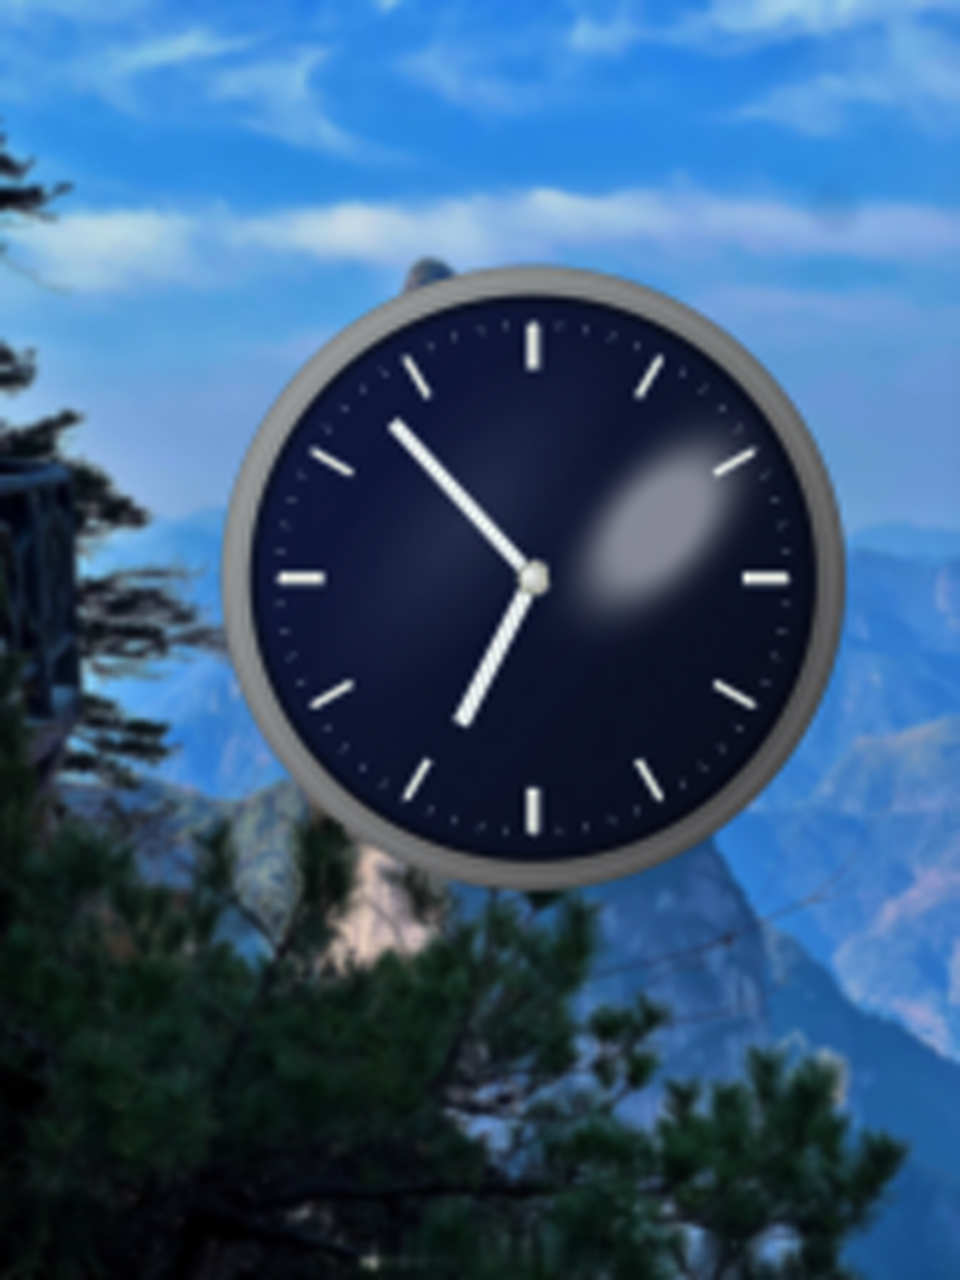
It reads 6,53
